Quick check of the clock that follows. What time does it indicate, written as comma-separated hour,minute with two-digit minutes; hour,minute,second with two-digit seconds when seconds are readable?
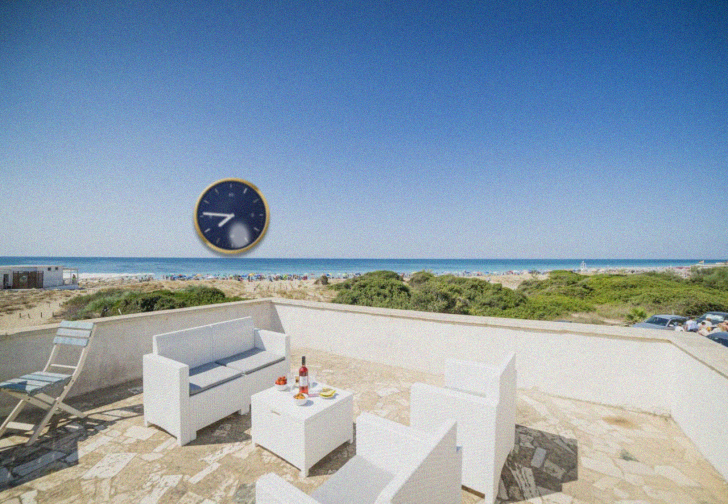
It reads 7,46
